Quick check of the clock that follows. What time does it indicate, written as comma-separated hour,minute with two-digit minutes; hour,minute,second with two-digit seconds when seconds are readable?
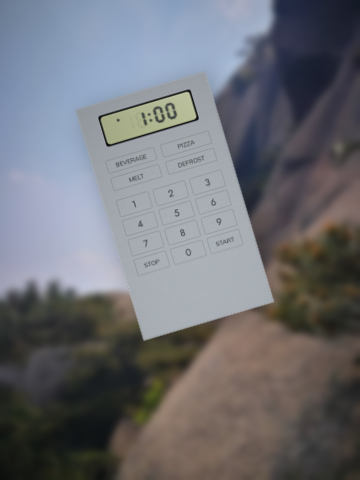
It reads 1,00
